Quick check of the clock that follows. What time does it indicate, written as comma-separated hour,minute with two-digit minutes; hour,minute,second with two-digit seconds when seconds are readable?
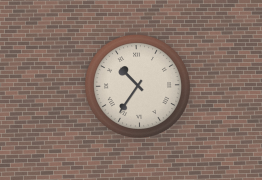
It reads 10,36
